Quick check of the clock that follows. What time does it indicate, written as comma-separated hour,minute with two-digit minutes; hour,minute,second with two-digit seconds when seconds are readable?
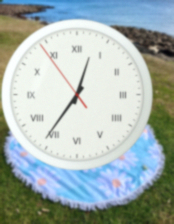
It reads 12,35,54
